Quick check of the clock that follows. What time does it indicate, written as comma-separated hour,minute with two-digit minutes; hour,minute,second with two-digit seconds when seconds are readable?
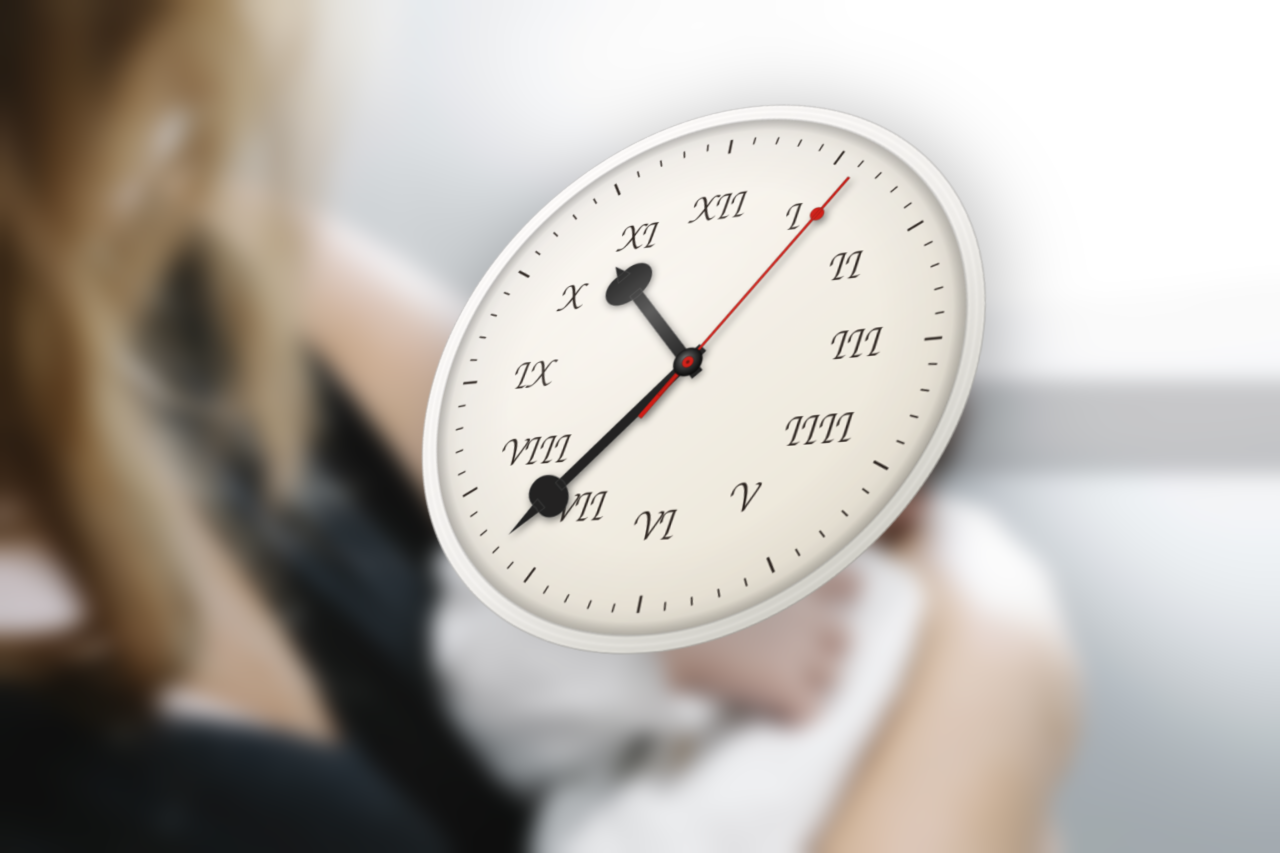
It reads 10,37,06
